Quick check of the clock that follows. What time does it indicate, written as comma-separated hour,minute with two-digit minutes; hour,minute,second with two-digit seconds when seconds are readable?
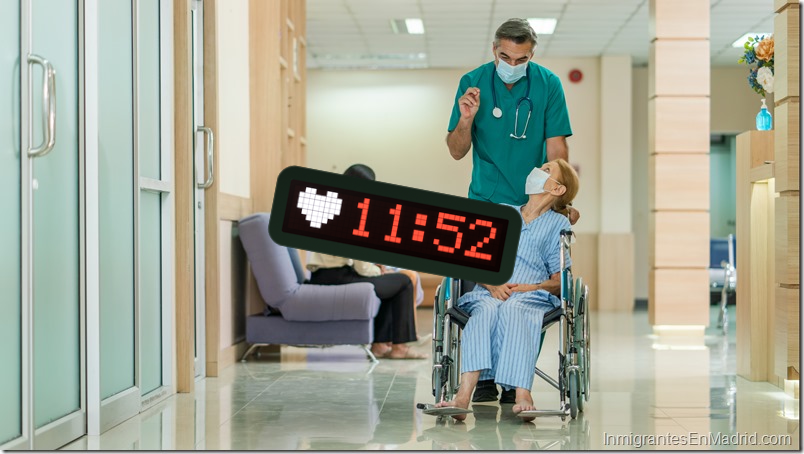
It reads 11,52
